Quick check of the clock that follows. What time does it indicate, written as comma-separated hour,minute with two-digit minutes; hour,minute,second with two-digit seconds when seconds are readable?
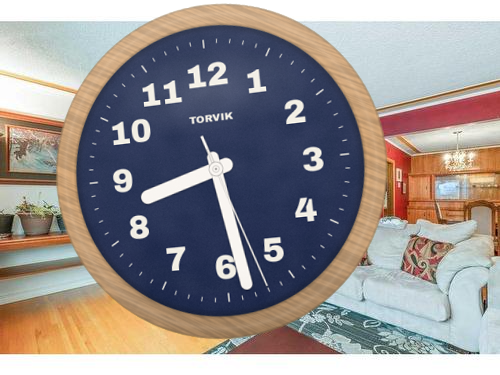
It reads 8,28,27
